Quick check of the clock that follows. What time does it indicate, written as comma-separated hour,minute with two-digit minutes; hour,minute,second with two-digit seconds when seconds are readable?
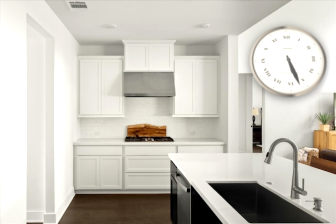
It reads 5,27
